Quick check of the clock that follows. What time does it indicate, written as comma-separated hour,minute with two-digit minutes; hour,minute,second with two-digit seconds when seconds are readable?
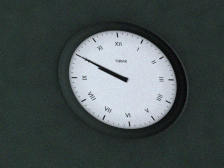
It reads 9,50
